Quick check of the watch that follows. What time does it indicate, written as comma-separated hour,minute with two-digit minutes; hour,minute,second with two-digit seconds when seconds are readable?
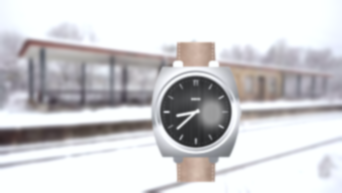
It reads 8,38
